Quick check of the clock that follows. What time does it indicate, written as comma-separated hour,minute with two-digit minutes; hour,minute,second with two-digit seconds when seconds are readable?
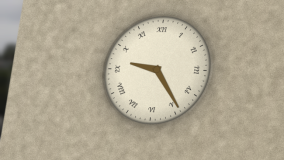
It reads 9,24
